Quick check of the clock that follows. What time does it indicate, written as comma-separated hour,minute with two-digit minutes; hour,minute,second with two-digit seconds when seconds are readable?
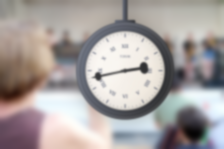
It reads 2,43
